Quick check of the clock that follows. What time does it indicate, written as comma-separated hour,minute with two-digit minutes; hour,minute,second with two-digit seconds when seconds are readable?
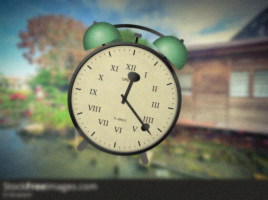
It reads 12,22
